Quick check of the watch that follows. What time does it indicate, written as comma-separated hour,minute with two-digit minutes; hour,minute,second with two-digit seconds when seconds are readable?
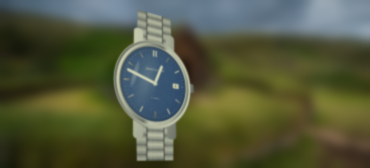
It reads 12,48
